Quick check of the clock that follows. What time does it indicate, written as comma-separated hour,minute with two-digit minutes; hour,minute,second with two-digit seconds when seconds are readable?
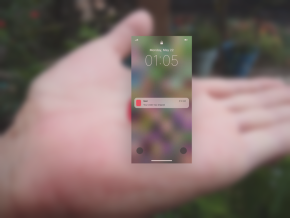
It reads 1,05
